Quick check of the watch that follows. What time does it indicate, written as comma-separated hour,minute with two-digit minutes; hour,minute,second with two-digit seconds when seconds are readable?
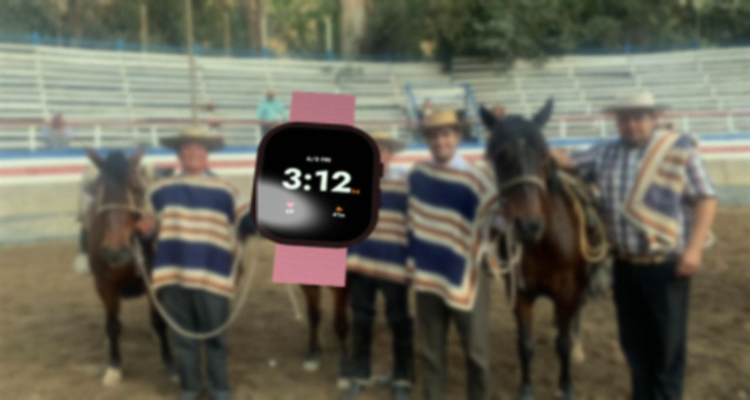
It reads 3,12
